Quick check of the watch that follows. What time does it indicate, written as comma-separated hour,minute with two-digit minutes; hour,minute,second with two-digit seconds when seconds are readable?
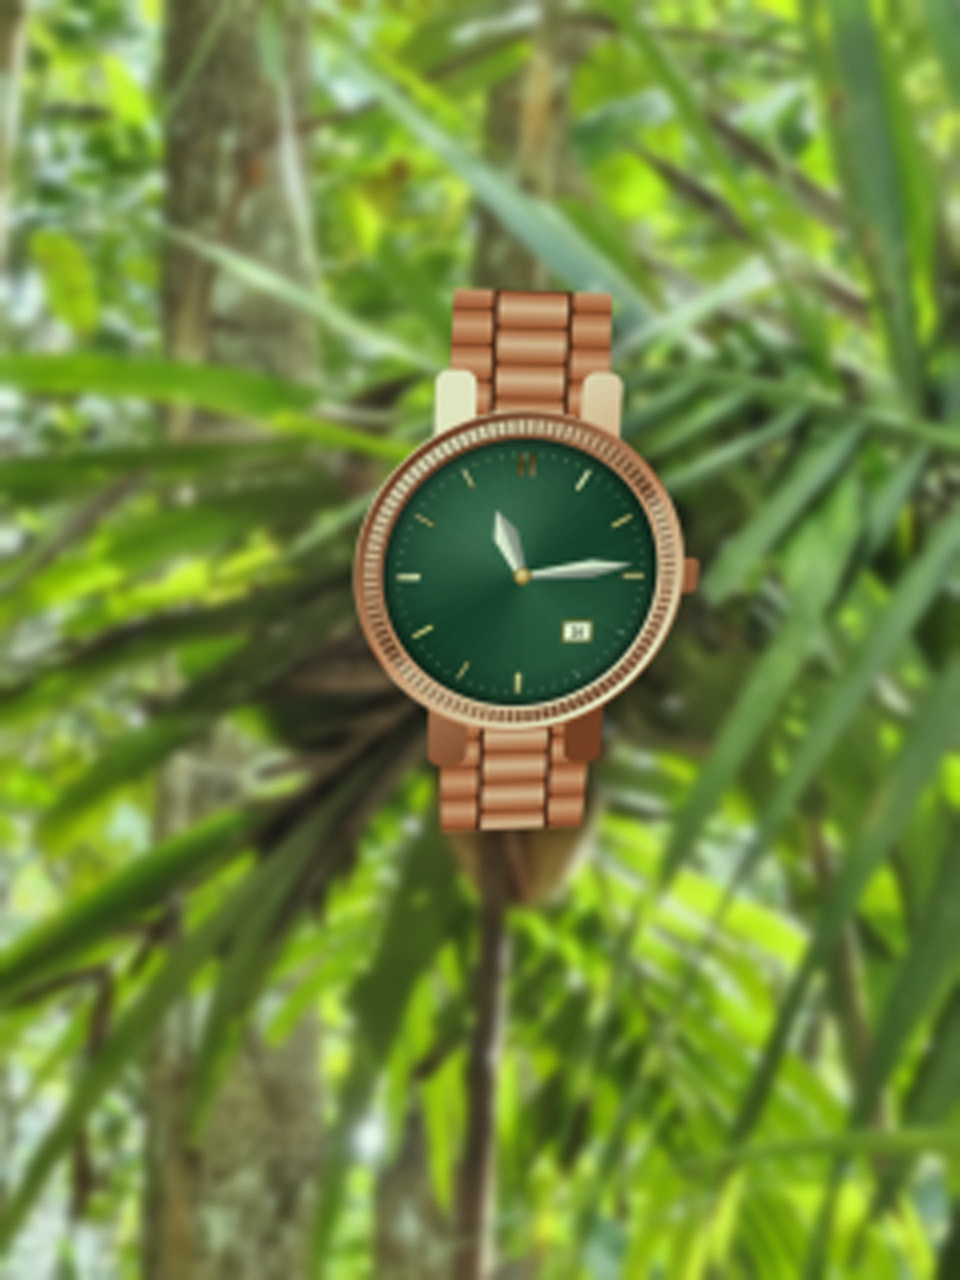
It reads 11,14
